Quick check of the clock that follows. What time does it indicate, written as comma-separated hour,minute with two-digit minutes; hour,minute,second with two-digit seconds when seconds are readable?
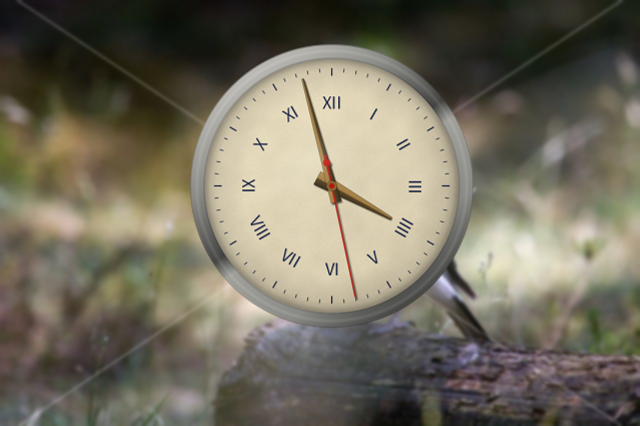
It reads 3,57,28
